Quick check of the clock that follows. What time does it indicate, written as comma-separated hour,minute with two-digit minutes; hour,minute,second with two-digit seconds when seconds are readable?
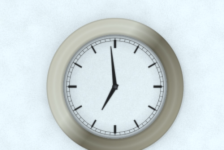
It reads 6,59
